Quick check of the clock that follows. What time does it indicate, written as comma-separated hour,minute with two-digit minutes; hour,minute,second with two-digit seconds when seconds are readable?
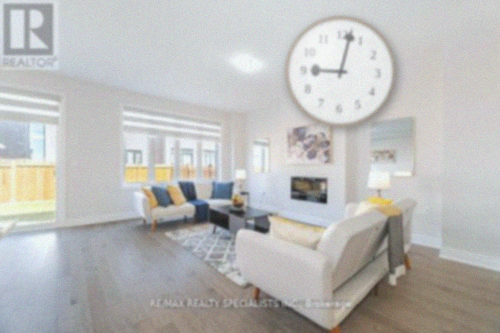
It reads 9,02
